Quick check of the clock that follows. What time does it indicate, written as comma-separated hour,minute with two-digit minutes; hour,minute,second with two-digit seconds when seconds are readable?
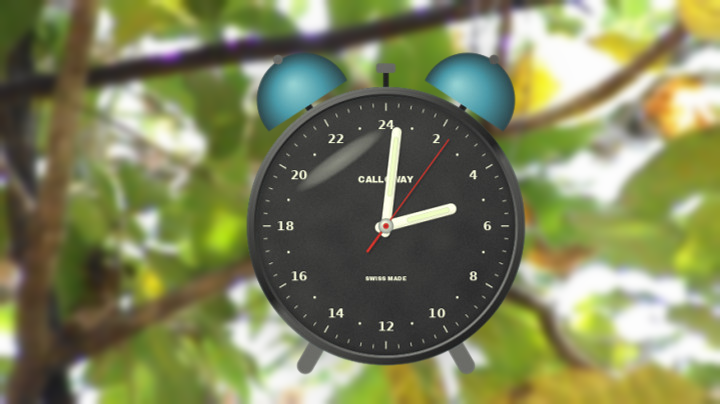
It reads 5,01,06
